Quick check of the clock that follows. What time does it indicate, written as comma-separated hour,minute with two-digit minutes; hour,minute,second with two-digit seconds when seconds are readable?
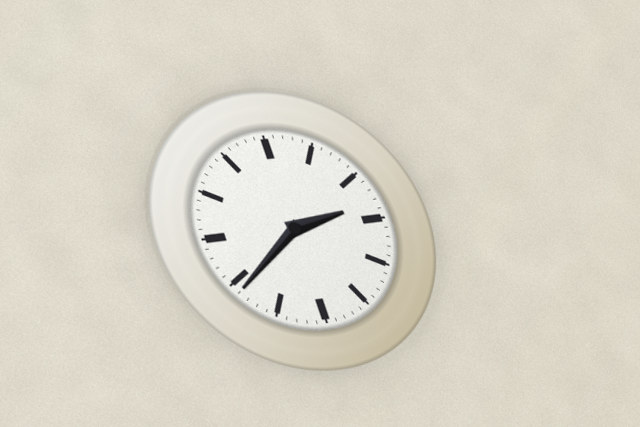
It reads 2,39
